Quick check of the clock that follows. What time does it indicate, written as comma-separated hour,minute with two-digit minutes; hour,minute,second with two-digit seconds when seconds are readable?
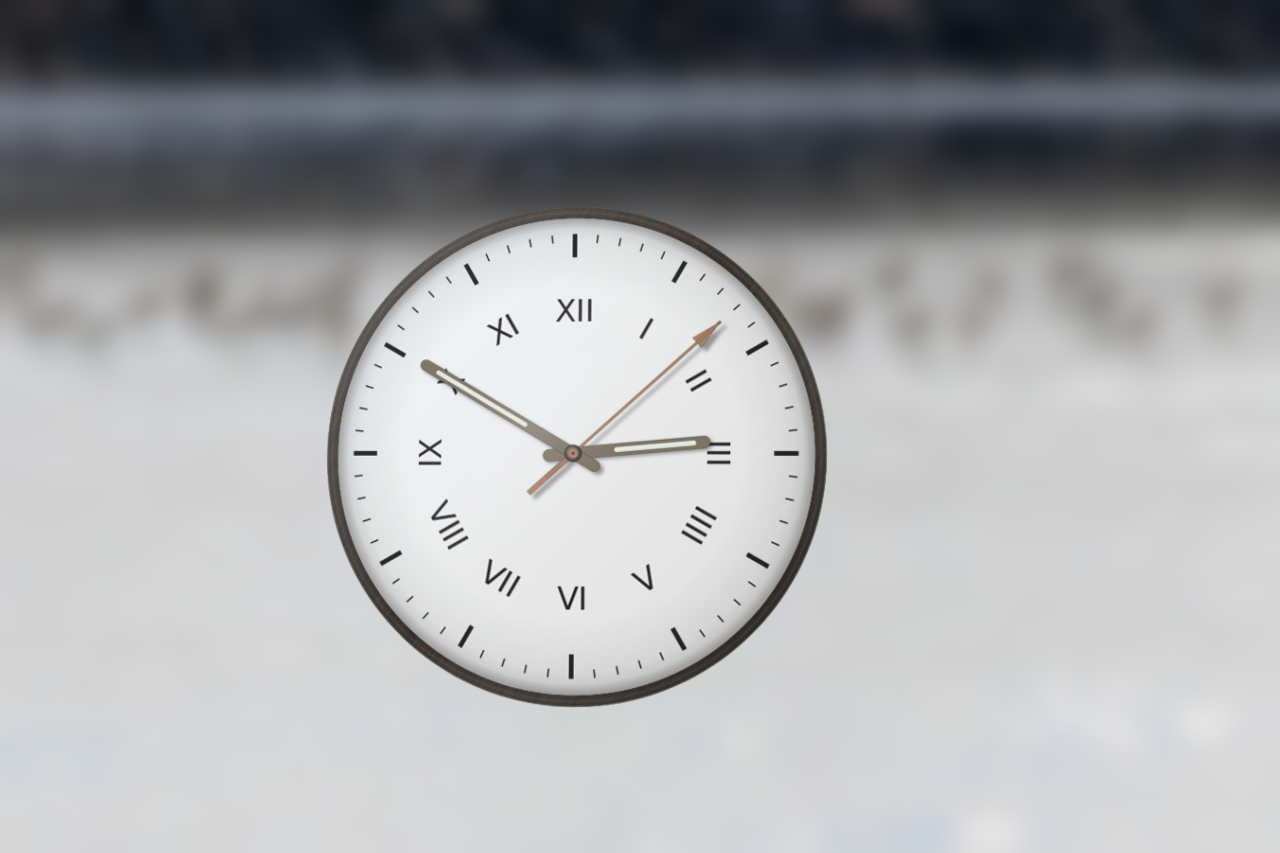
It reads 2,50,08
